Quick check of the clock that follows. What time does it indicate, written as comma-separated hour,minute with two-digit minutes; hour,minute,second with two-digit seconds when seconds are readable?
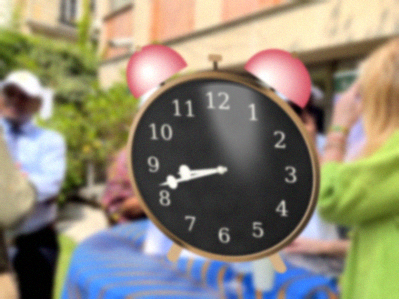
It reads 8,42
